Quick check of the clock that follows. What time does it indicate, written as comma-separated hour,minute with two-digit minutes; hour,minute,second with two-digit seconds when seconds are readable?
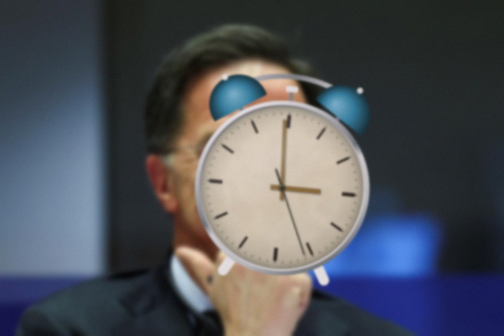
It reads 2,59,26
